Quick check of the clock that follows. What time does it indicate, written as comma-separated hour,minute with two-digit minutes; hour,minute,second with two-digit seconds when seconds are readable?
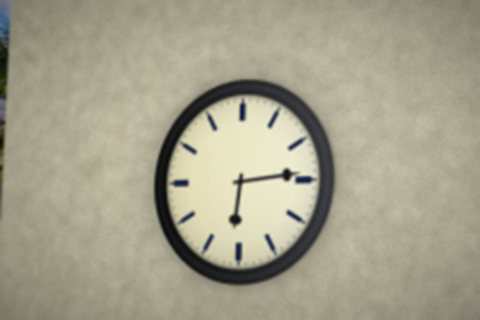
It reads 6,14
